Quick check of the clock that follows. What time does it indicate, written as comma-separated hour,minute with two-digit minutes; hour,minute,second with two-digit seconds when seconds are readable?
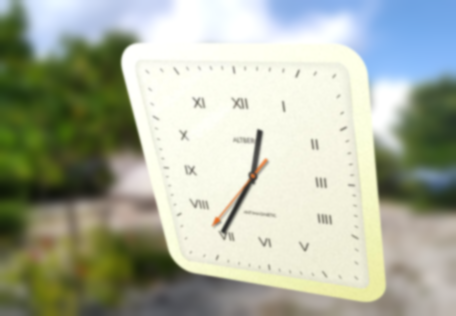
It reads 12,35,37
